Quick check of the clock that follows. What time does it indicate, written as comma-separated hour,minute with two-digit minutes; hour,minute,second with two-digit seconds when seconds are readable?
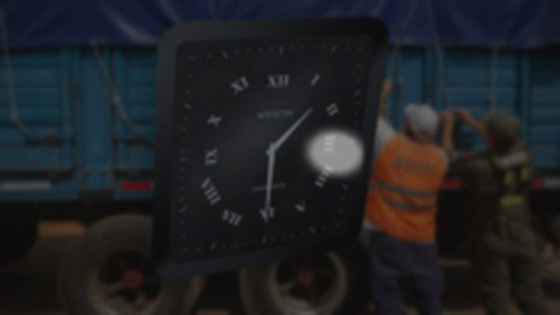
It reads 1,30
